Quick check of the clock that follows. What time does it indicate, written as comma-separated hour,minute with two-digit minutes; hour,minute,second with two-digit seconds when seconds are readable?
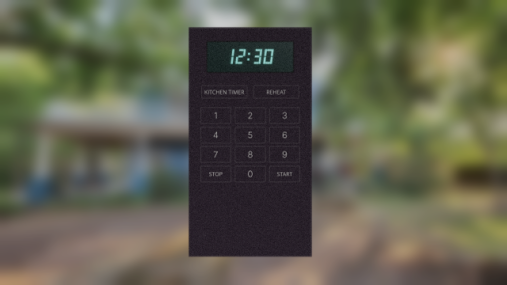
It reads 12,30
